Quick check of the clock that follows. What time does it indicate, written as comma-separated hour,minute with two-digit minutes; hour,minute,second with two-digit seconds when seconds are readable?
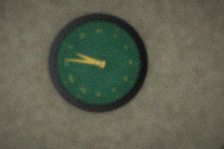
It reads 9,46
